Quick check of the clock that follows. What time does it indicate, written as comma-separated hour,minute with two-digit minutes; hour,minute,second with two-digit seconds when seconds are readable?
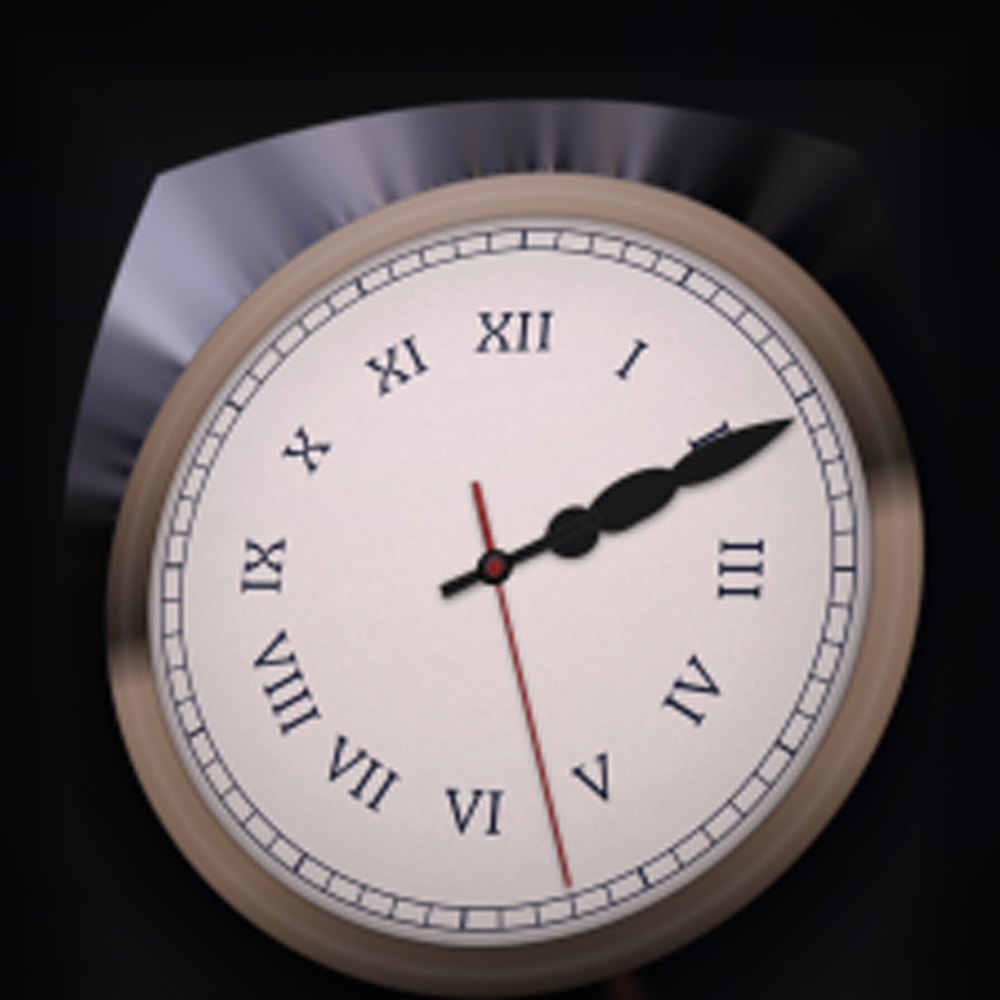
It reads 2,10,27
